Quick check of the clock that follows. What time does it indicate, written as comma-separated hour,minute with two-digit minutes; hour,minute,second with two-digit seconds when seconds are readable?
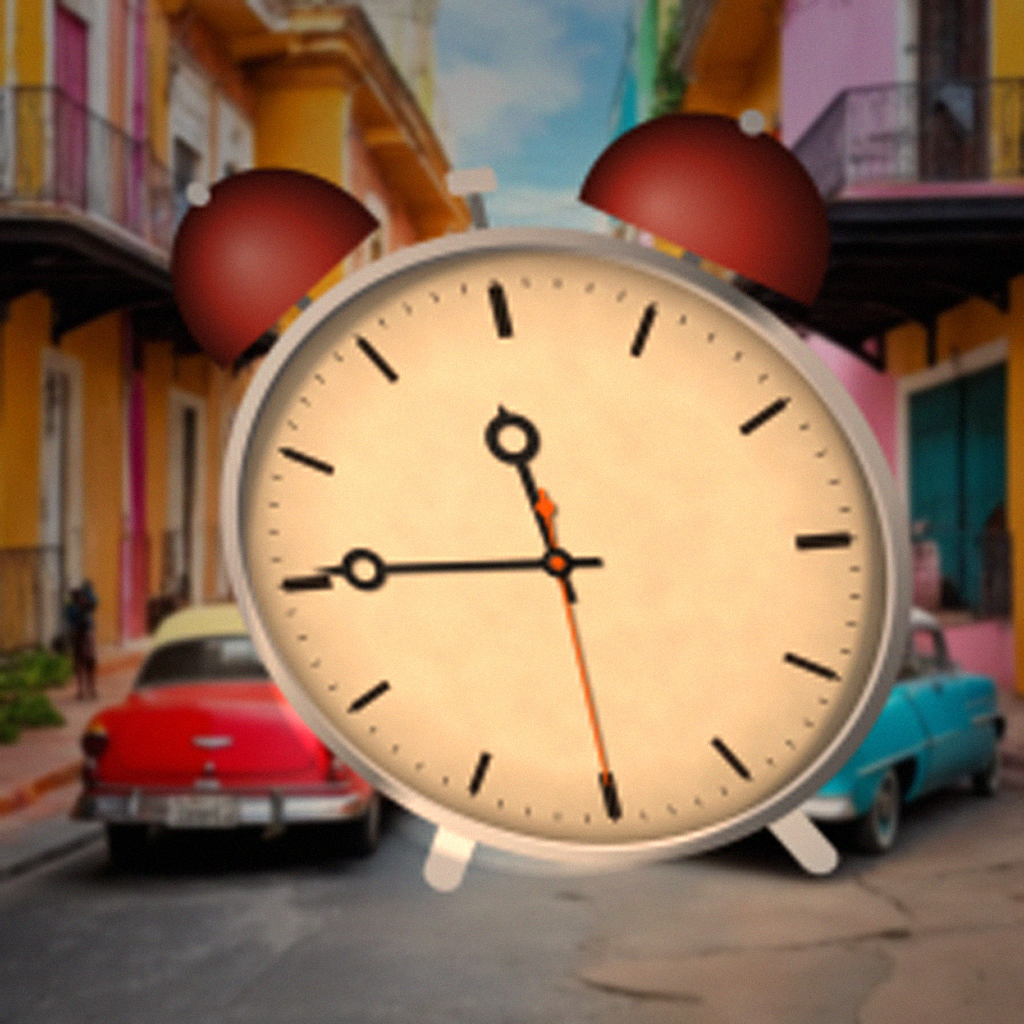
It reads 11,45,30
